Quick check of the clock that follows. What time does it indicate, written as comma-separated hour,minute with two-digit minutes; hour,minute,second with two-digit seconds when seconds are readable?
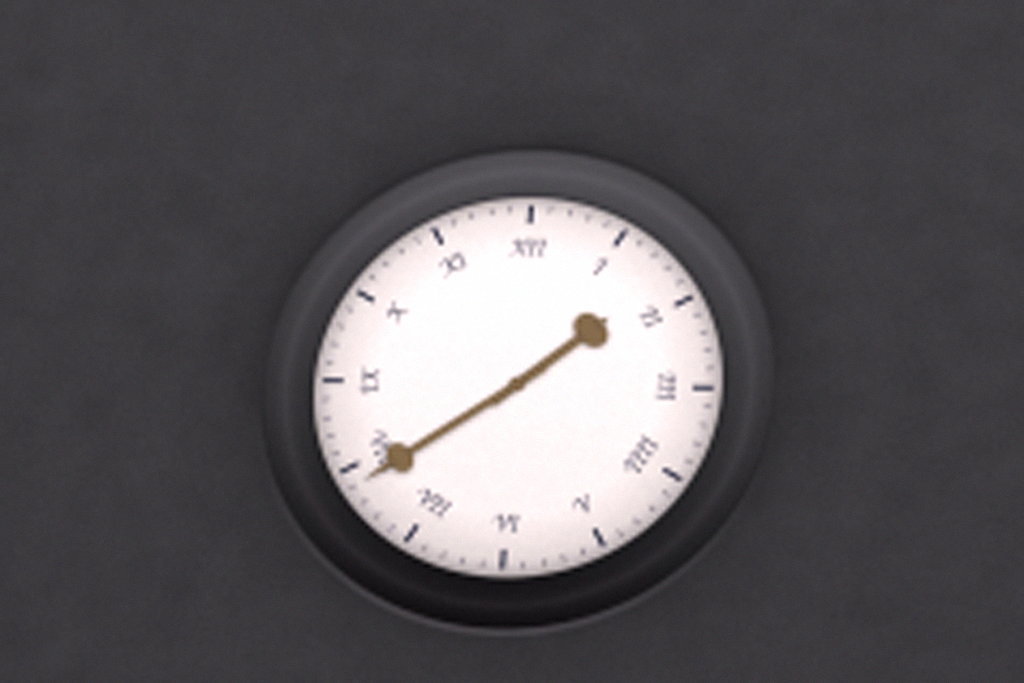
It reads 1,39
